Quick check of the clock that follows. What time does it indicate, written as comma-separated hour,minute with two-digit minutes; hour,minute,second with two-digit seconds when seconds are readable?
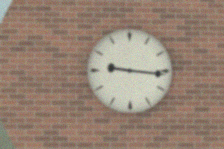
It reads 9,16
